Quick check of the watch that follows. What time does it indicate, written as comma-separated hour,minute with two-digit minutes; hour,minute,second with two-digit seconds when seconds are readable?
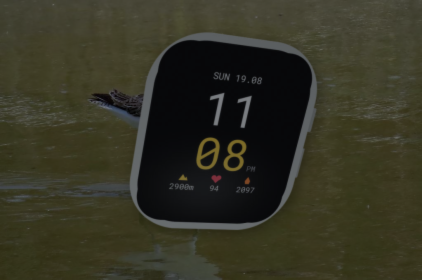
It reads 11,08
